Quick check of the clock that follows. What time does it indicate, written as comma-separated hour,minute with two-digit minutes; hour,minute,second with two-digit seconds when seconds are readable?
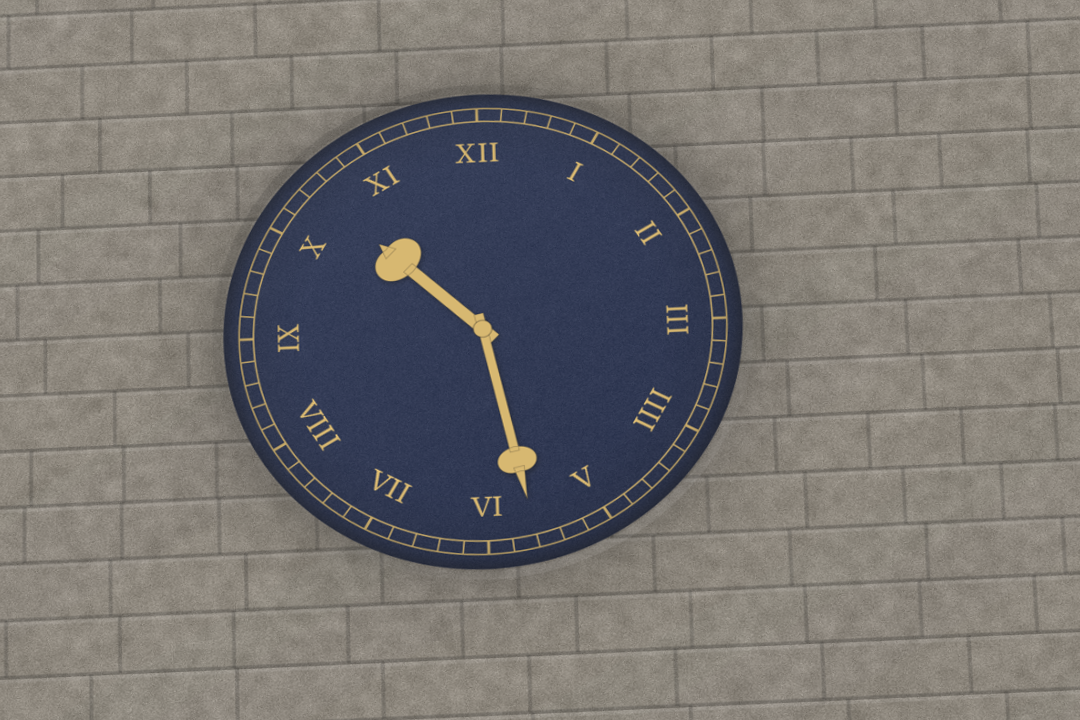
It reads 10,28
